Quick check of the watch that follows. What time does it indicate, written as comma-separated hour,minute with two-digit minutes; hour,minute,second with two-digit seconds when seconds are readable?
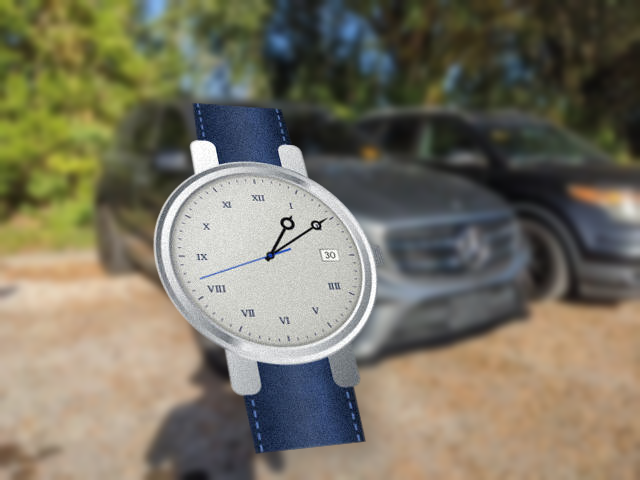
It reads 1,09,42
